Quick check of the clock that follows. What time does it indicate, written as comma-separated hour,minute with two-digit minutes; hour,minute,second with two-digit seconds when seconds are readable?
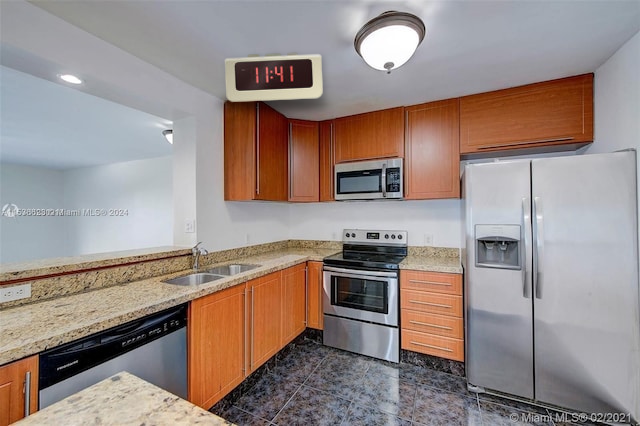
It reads 11,41
